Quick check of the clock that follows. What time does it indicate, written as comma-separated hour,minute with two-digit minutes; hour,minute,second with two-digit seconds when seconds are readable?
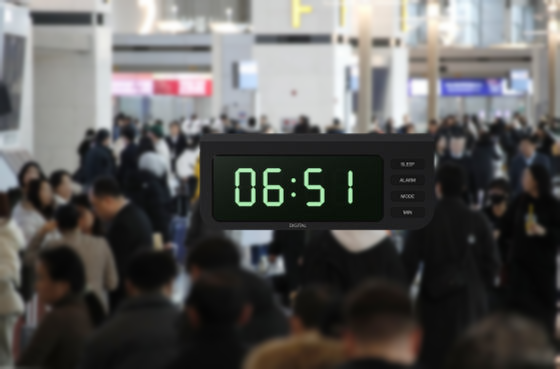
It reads 6,51
